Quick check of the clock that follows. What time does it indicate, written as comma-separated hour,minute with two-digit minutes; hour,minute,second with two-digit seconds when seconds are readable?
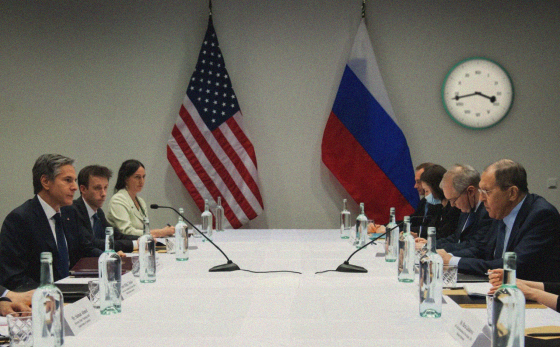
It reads 3,43
